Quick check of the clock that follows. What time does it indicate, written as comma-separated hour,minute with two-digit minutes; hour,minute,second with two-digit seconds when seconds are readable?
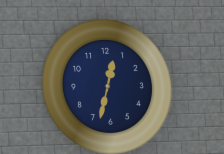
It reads 12,33
